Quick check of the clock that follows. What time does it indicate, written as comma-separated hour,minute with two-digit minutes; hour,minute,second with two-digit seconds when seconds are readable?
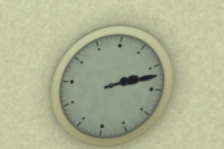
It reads 2,12
